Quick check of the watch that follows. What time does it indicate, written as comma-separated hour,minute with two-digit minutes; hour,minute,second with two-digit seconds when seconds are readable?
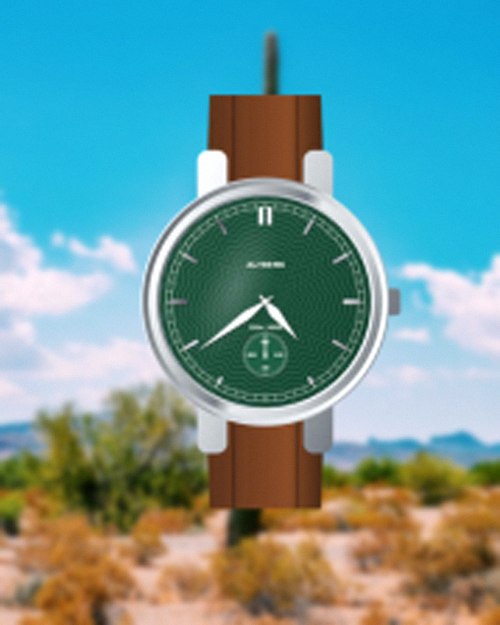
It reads 4,39
